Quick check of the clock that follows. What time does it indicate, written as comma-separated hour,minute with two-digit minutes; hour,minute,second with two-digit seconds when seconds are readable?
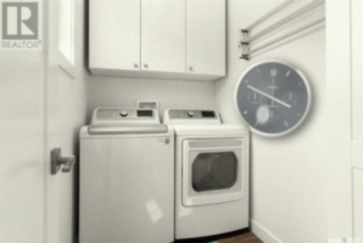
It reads 3,49
